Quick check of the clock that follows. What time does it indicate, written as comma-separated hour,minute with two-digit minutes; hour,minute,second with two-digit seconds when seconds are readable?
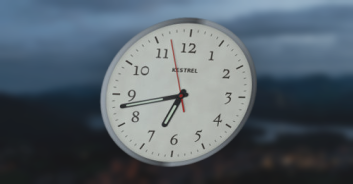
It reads 6,42,57
